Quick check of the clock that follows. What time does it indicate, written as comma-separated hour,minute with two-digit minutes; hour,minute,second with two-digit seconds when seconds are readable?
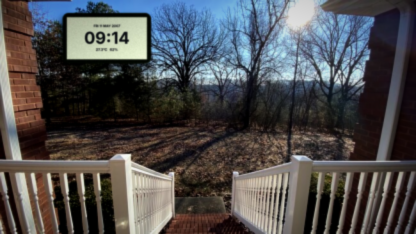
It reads 9,14
